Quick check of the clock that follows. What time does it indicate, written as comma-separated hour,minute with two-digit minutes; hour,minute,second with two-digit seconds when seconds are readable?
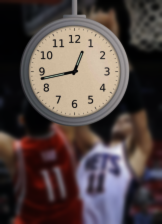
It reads 12,43
